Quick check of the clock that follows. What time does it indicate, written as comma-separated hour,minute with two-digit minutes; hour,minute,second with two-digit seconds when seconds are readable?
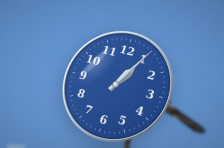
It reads 1,05
